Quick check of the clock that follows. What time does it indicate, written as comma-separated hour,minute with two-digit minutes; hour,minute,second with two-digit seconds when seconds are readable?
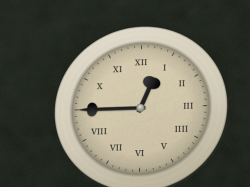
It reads 12,45
